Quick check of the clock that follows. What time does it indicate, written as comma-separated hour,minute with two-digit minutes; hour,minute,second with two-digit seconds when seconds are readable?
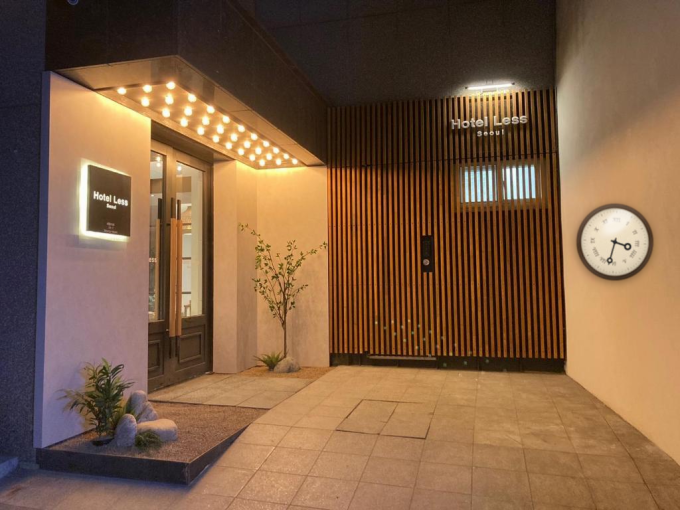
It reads 3,32
